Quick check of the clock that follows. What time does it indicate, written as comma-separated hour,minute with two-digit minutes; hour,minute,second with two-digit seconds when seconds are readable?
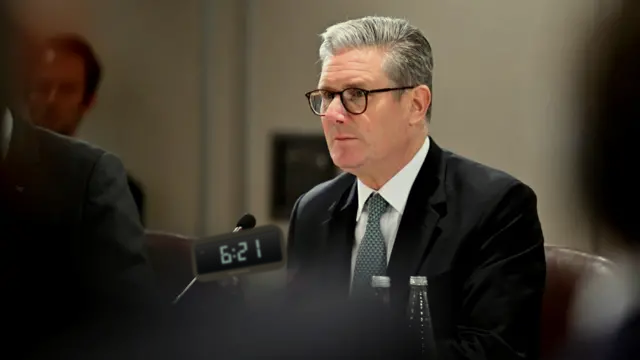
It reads 6,21
